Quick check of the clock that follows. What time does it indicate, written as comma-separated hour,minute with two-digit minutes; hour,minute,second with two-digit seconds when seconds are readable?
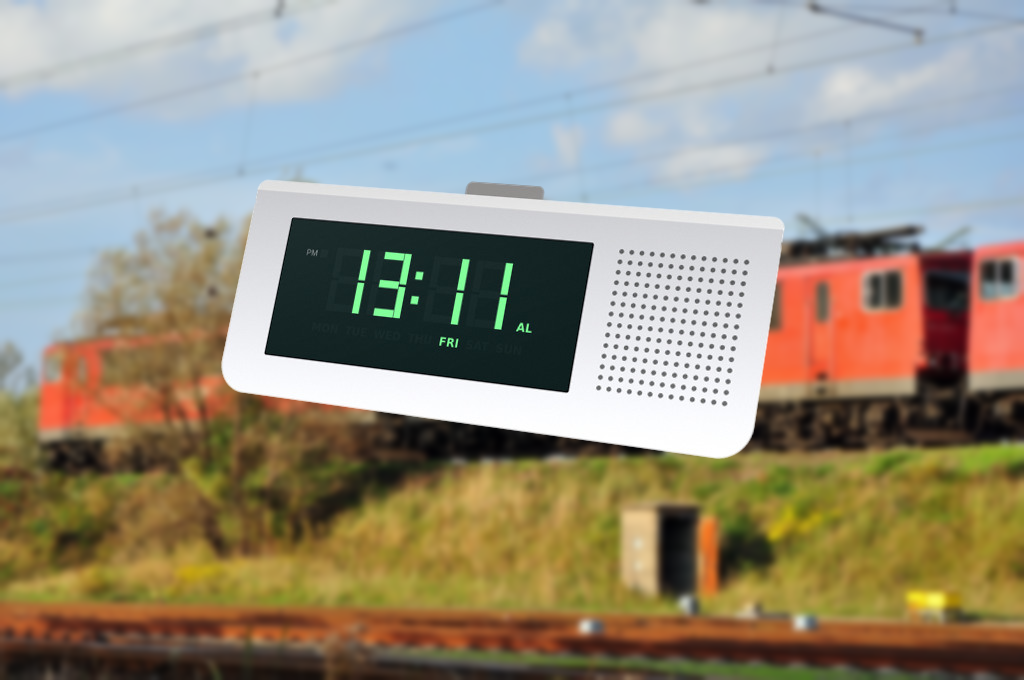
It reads 13,11
